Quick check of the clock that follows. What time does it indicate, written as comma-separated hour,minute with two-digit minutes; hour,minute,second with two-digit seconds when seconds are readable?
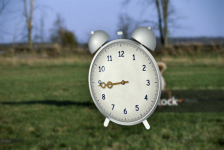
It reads 8,44
